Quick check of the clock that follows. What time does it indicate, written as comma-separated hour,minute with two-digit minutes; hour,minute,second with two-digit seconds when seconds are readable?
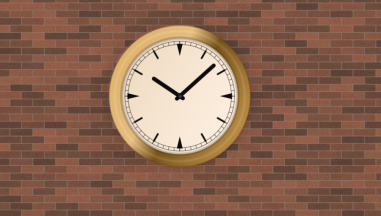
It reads 10,08
